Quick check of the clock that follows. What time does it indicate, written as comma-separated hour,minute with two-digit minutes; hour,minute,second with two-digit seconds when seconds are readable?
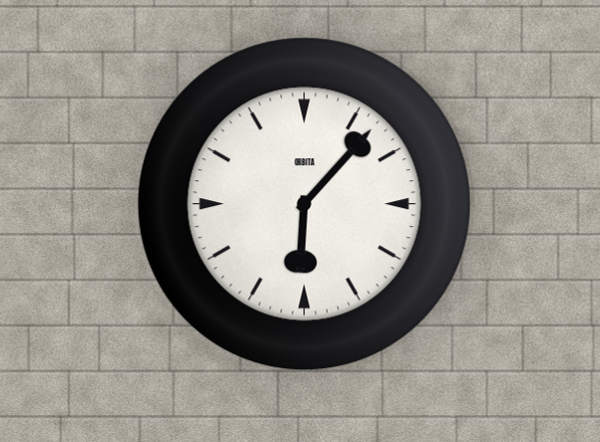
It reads 6,07
